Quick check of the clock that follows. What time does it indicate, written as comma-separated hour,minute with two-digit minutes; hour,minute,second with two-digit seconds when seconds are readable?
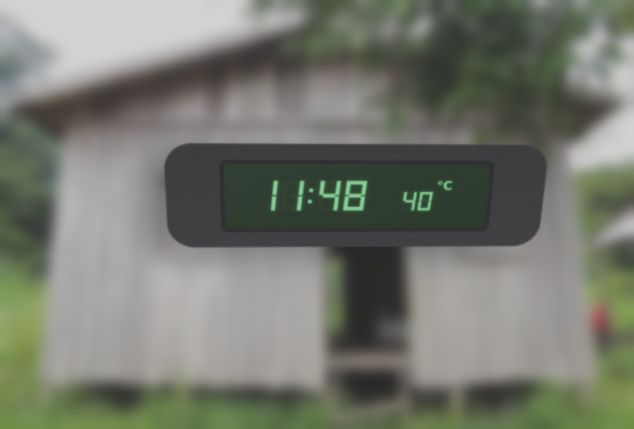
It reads 11,48
